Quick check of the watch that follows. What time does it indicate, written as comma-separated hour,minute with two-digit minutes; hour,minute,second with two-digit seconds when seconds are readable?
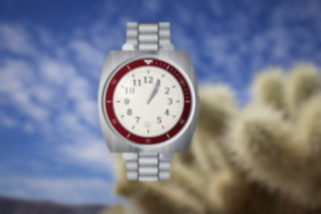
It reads 1,04
